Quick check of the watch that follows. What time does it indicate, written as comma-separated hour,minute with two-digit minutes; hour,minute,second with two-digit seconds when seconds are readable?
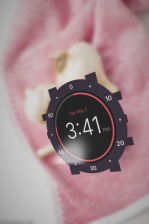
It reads 3,41
